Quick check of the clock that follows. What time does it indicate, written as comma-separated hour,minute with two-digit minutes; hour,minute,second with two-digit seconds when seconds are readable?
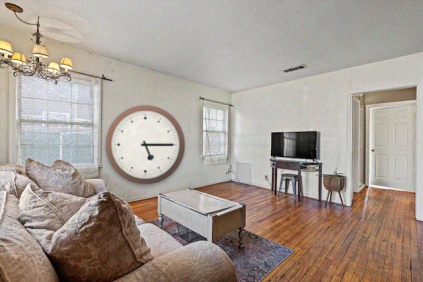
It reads 5,15
